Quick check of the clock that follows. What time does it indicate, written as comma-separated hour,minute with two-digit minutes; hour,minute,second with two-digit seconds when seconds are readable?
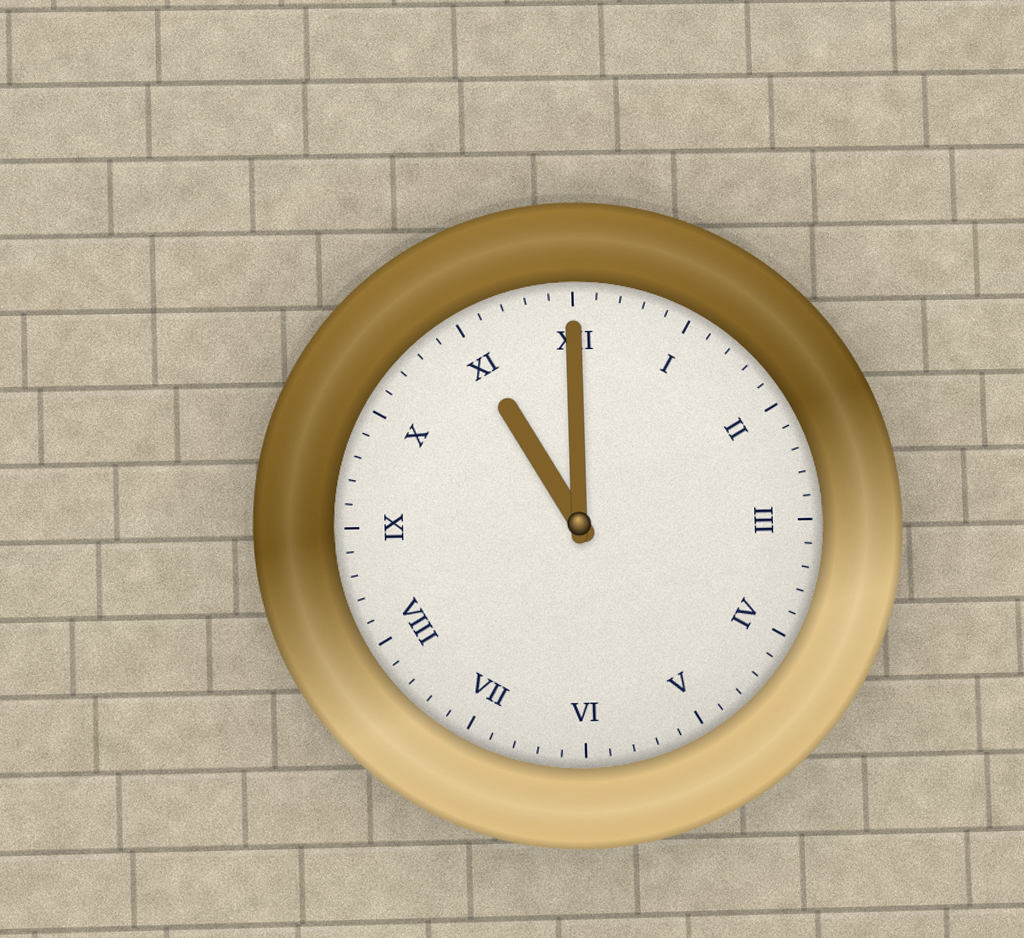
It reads 11,00
